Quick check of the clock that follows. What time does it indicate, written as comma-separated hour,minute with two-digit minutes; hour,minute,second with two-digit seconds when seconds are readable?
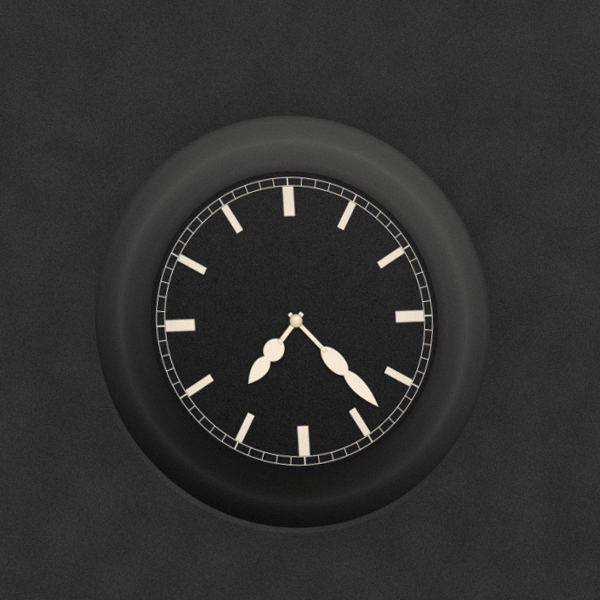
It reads 7,23
